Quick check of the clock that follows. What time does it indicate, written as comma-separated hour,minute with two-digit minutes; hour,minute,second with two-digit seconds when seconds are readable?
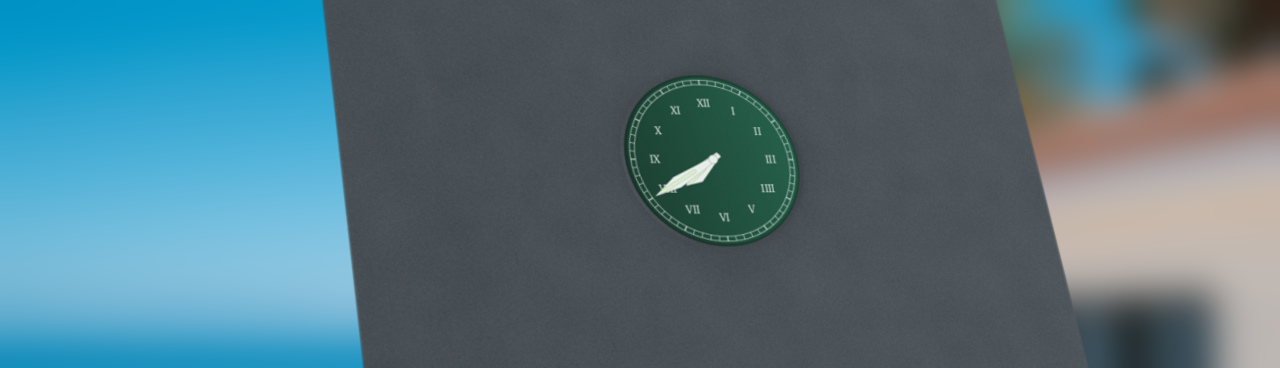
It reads 7,40
